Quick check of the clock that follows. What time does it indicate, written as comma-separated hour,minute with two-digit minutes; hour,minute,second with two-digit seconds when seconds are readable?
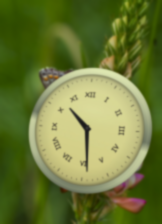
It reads 10,29
